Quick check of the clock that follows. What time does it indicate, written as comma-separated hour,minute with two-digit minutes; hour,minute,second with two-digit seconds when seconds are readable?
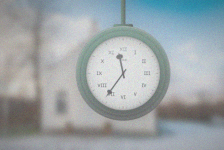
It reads 11,36
